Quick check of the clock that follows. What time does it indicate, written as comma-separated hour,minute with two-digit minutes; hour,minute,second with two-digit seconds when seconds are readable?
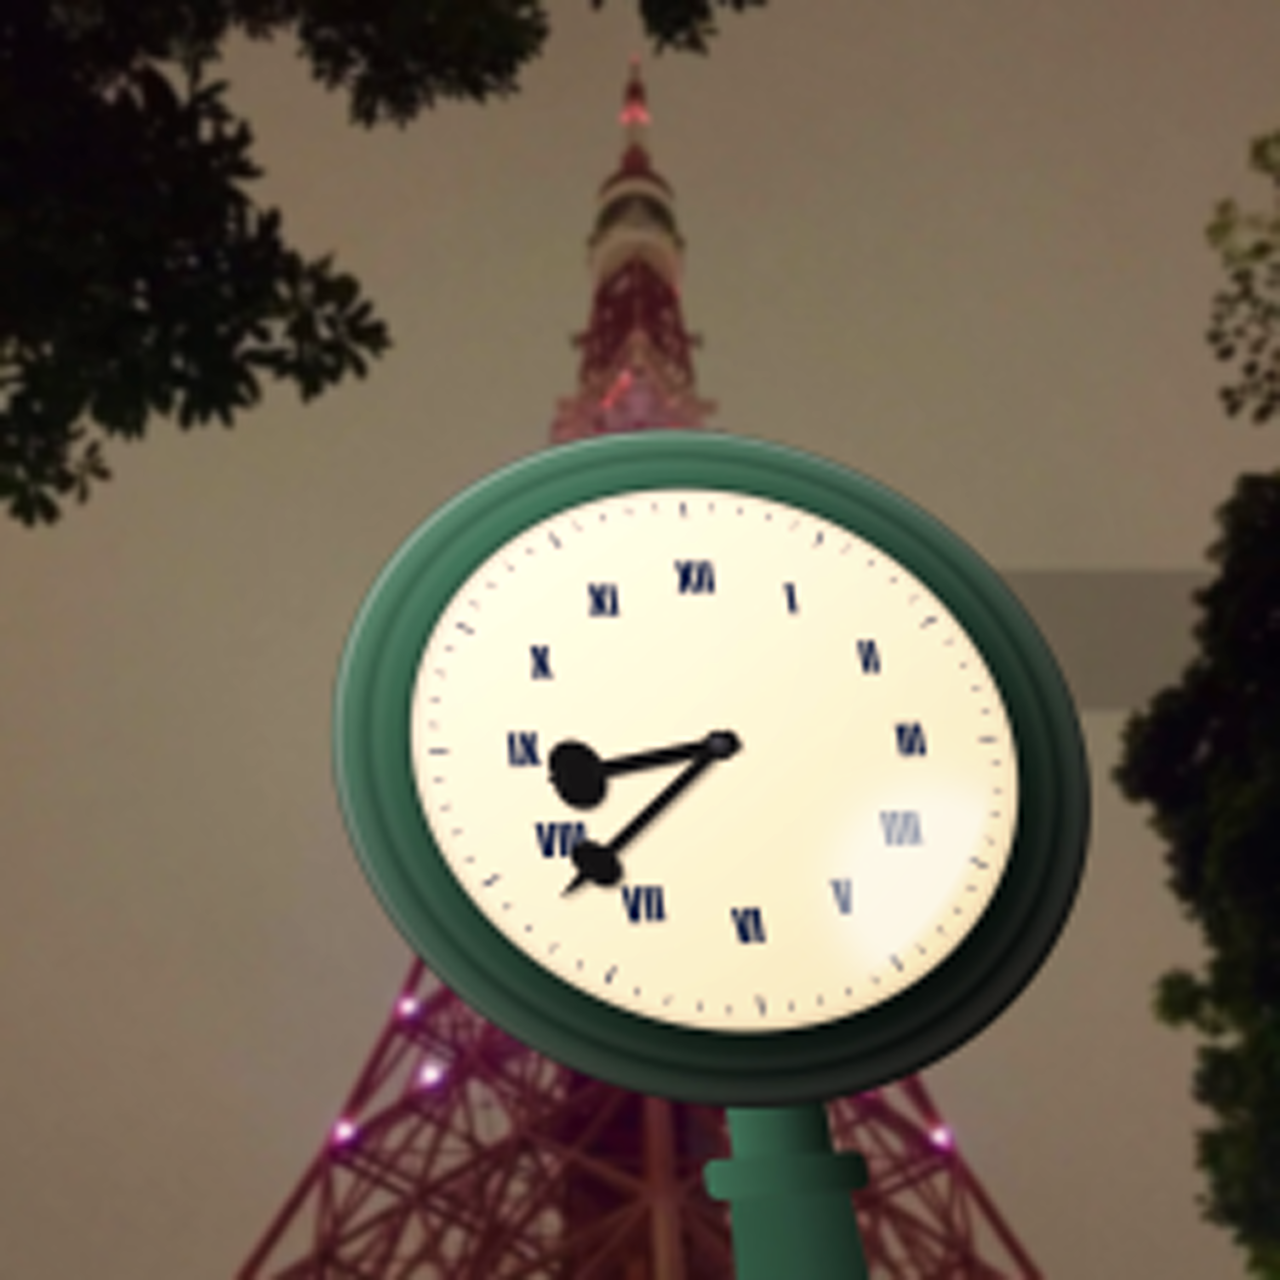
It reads 8,38
